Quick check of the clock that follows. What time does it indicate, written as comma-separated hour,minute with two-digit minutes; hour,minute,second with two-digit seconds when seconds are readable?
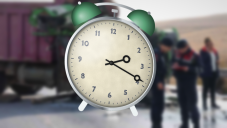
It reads 2,19
